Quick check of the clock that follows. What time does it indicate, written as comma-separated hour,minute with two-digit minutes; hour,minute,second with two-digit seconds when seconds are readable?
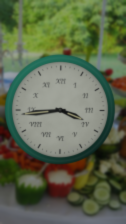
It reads 3,44
